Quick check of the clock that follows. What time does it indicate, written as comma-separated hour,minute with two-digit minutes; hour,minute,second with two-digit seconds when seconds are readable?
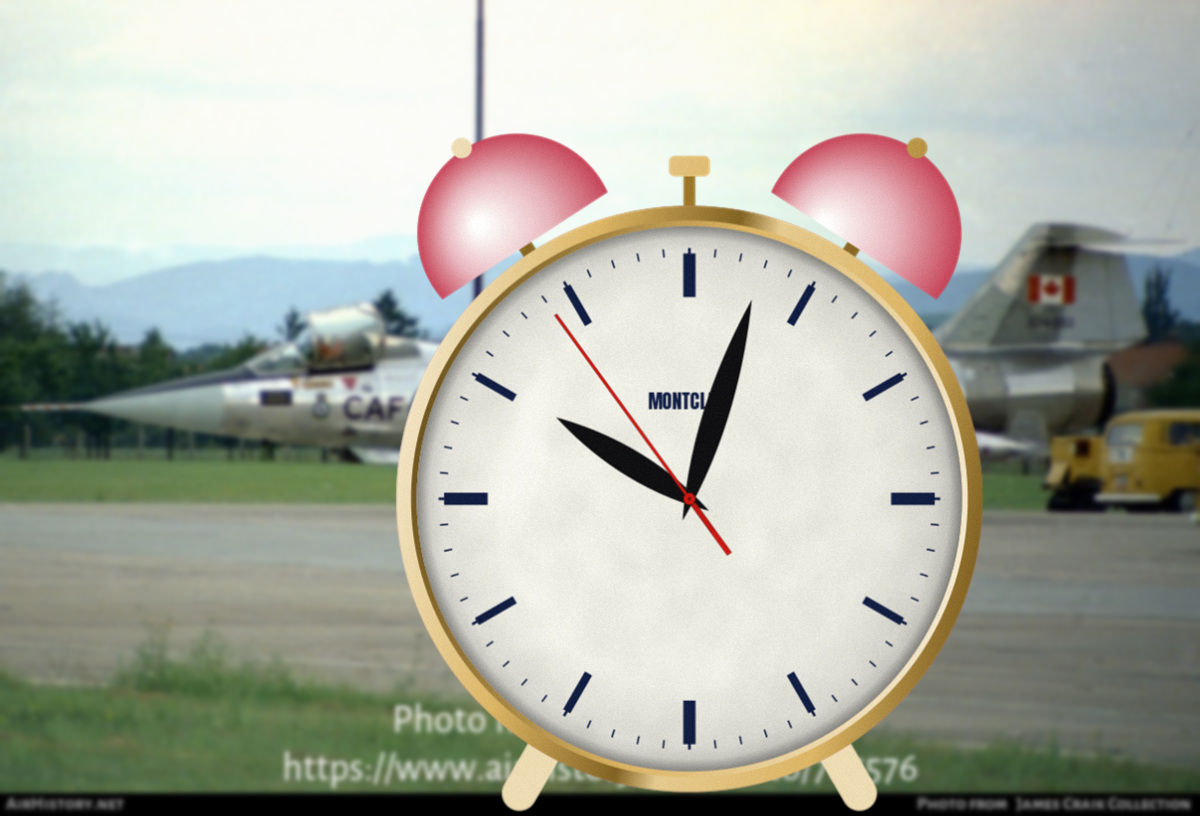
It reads 10,02,54
